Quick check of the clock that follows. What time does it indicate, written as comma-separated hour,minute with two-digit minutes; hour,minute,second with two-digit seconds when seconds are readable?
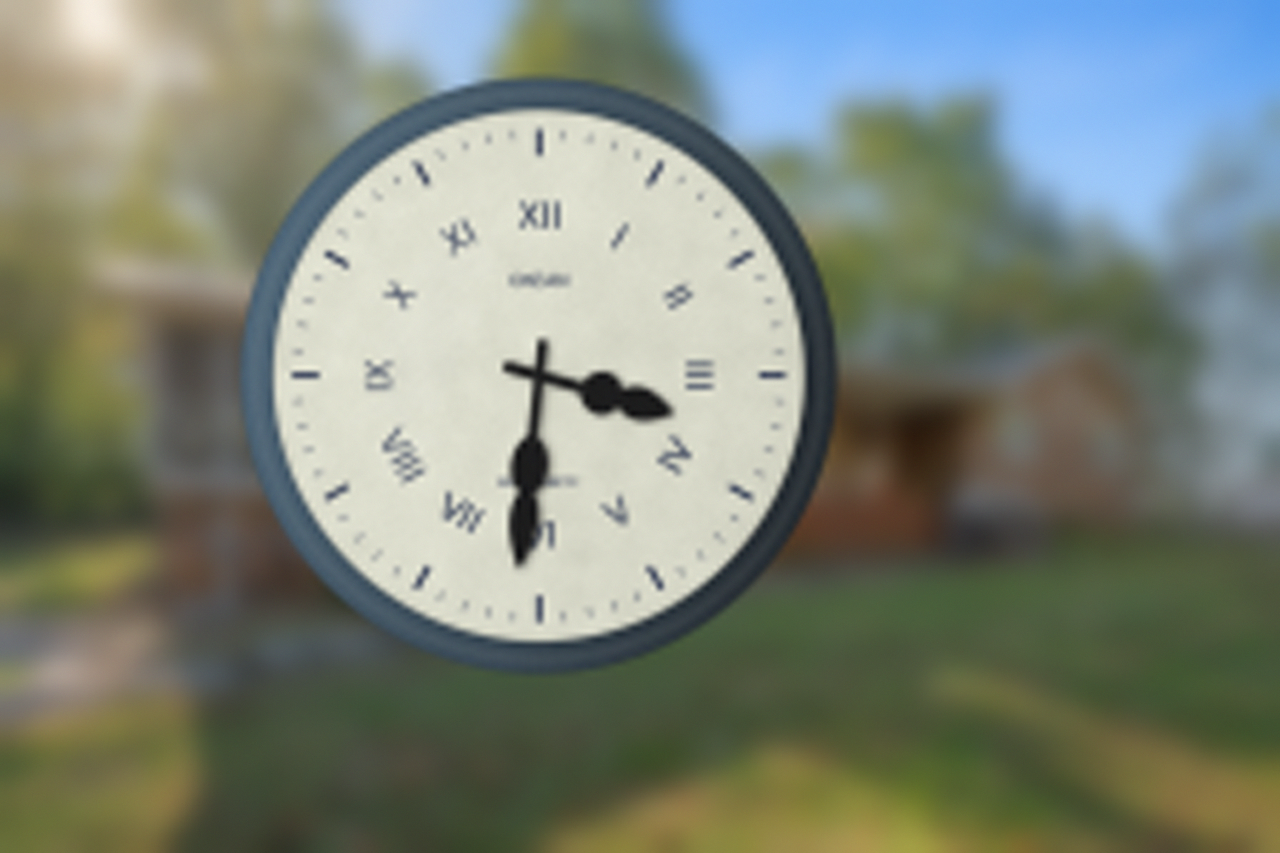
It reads 3,31
